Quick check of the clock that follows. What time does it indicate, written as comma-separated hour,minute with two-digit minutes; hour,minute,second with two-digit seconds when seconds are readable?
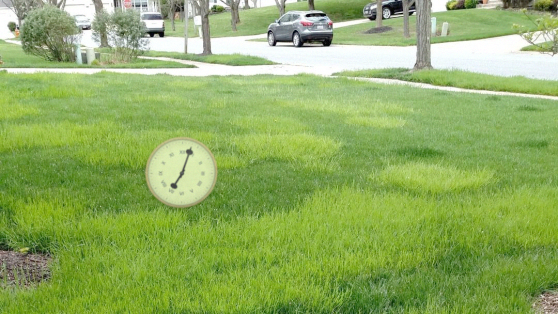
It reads 7,03
